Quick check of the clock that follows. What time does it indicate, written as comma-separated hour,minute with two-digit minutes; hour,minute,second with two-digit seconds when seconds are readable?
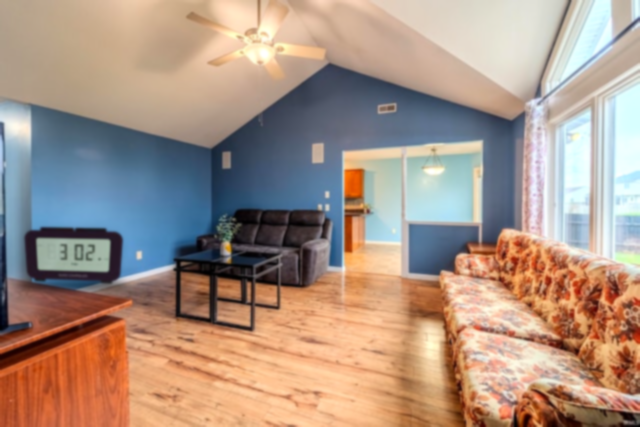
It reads 3,02
